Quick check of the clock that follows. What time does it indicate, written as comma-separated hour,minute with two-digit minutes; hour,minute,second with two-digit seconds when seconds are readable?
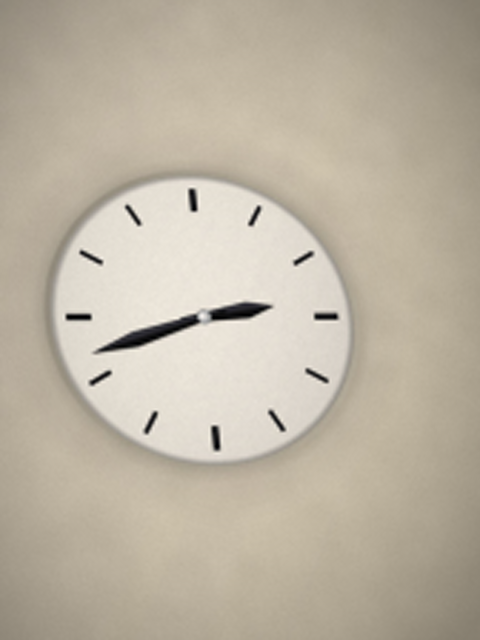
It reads 2,42
